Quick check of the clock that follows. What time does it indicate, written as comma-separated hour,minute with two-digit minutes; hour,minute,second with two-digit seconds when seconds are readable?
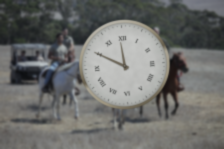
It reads 11,50
